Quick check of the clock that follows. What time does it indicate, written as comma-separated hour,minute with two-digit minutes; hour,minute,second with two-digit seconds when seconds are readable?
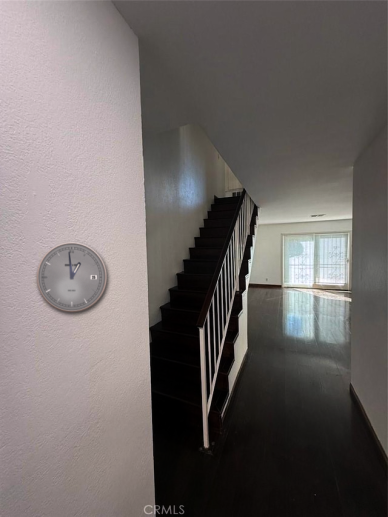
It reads 12,59
